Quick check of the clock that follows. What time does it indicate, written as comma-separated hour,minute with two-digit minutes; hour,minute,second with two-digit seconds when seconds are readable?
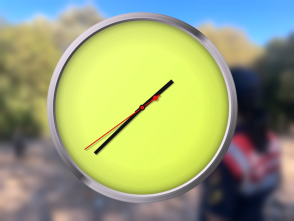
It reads 1,37,39
